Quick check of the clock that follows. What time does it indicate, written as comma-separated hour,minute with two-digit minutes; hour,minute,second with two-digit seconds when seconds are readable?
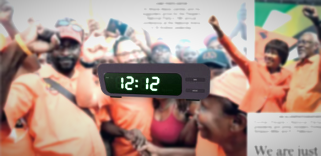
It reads 12,12
